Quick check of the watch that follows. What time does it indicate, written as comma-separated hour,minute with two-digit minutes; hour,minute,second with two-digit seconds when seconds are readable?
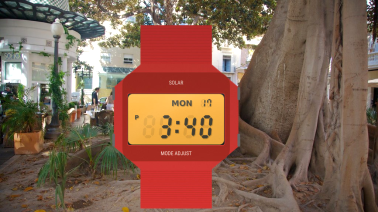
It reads 3,40
